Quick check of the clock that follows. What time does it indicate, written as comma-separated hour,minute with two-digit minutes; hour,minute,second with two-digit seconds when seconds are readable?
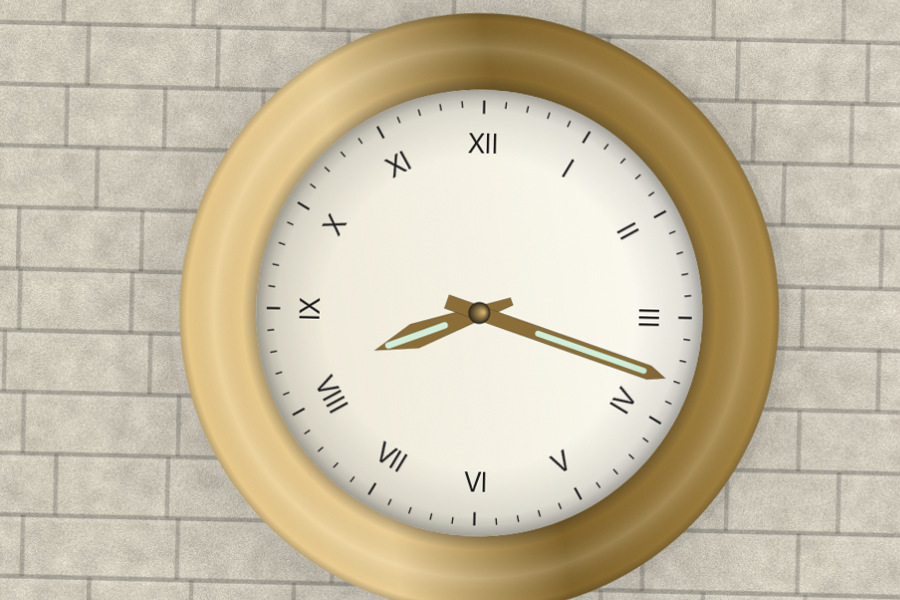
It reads 8,18
